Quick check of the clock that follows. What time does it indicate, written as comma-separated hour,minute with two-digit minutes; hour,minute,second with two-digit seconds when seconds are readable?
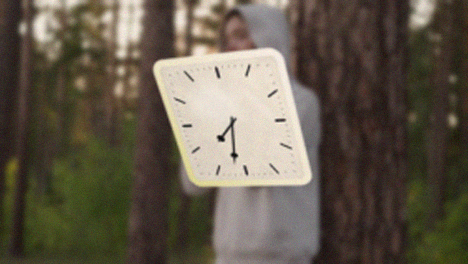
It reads 7,32
